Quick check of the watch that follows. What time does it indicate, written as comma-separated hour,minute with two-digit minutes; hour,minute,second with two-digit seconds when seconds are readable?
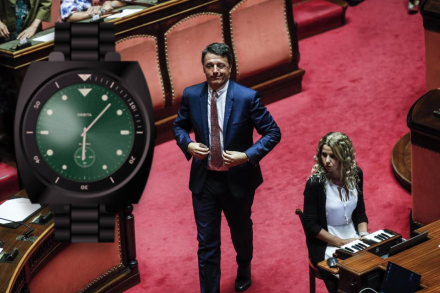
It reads 6,07
